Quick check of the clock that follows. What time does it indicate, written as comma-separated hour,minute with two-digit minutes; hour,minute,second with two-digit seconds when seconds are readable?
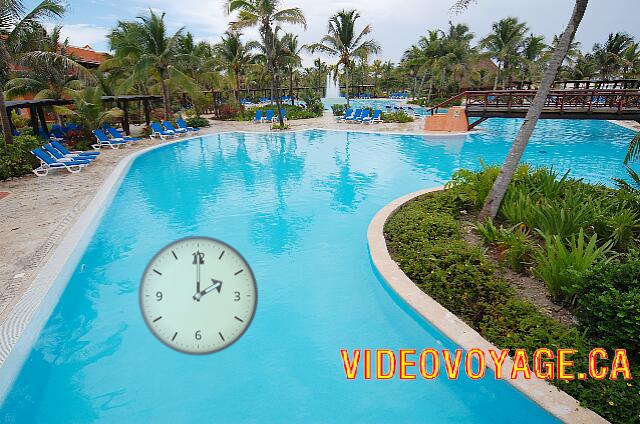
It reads 2,00
